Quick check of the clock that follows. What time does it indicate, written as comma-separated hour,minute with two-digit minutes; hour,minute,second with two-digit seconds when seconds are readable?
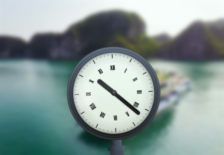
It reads 10,22
